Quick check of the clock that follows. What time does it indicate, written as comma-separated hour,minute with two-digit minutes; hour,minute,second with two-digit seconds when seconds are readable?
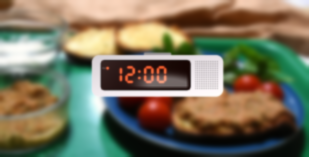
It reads 12,00
